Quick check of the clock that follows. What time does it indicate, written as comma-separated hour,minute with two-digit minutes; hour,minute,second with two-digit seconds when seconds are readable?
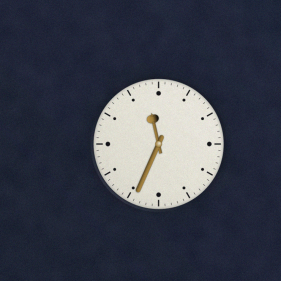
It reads 11,34
